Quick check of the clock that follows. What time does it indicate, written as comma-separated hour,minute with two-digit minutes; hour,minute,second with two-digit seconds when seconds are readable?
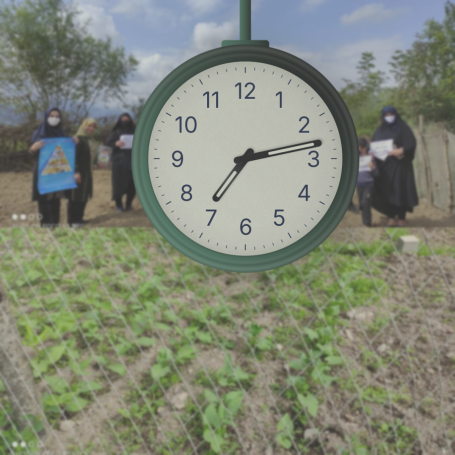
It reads 7,13
